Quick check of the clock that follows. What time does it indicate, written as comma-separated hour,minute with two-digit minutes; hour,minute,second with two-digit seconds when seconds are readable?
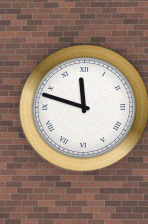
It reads 11,48
